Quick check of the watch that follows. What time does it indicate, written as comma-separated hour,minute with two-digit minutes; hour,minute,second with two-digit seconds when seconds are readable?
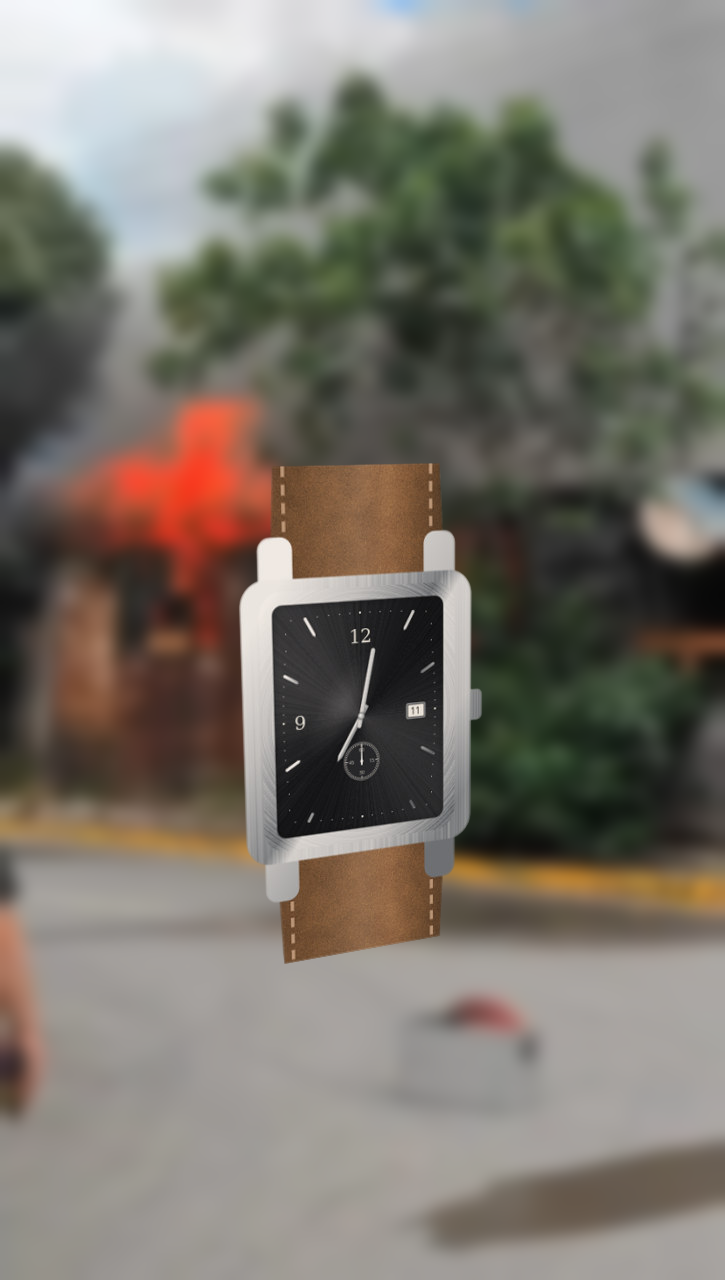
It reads 7,02
